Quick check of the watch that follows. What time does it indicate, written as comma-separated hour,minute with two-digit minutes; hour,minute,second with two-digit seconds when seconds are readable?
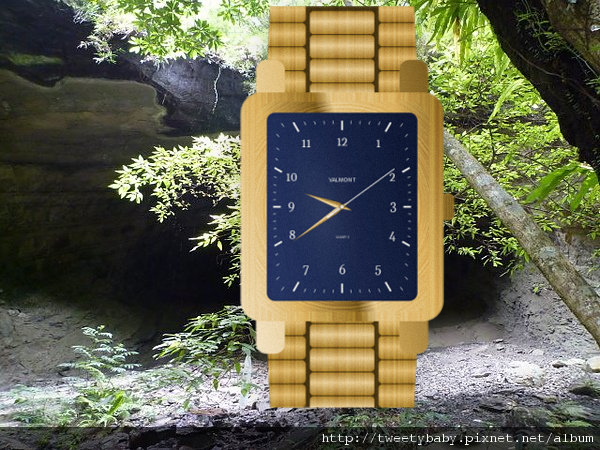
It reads 9,39,09
